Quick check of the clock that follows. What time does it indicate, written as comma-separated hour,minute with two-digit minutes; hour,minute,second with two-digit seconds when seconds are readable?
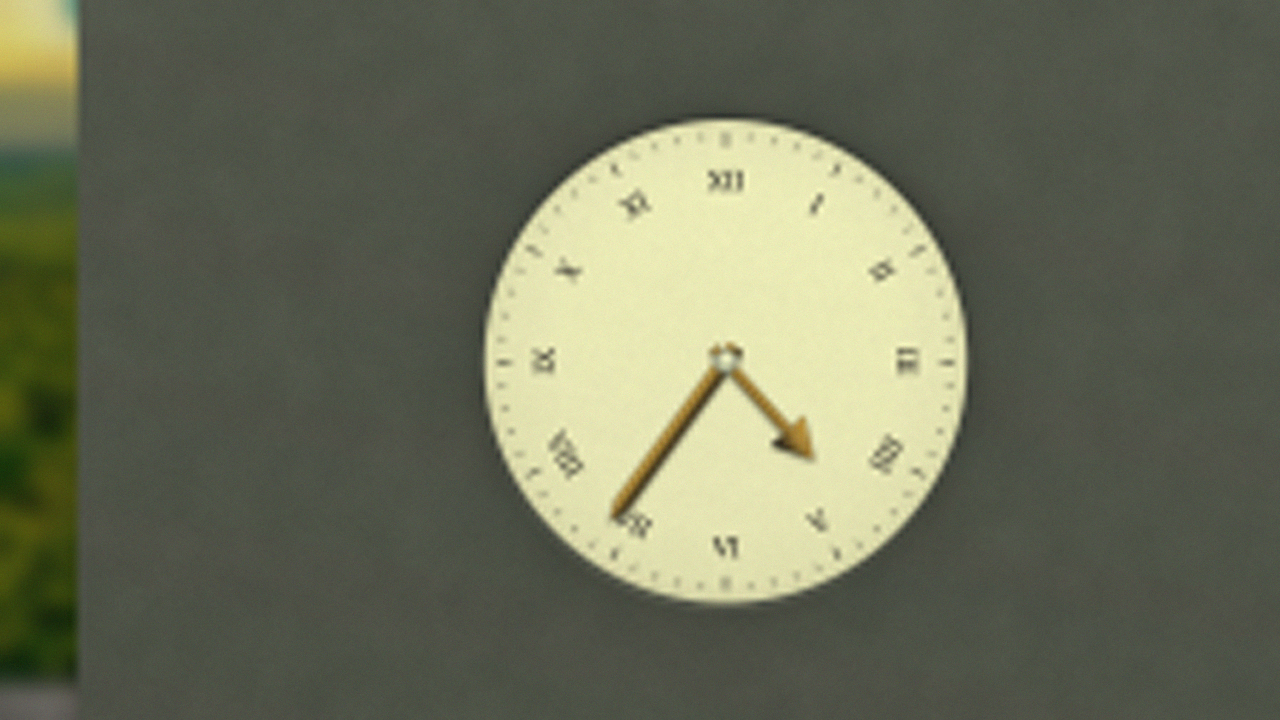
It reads 4,36
